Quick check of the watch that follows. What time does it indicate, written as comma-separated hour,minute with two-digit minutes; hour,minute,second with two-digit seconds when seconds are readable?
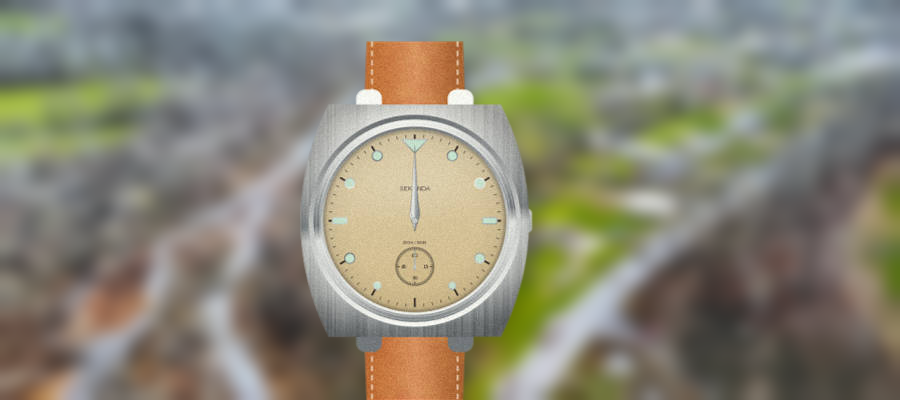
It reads 12,00
